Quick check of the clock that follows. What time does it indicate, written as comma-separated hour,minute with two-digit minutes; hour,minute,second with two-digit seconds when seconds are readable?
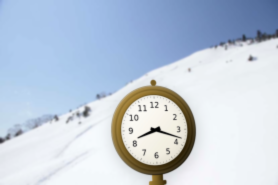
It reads 8,18
